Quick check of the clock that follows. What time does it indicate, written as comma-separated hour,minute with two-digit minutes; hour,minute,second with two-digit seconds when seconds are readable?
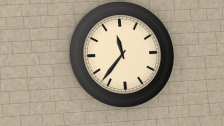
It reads 11,37
